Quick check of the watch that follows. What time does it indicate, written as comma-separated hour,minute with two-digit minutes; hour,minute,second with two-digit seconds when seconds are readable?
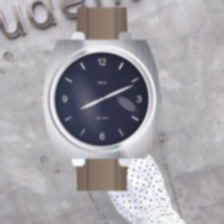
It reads 8,11
